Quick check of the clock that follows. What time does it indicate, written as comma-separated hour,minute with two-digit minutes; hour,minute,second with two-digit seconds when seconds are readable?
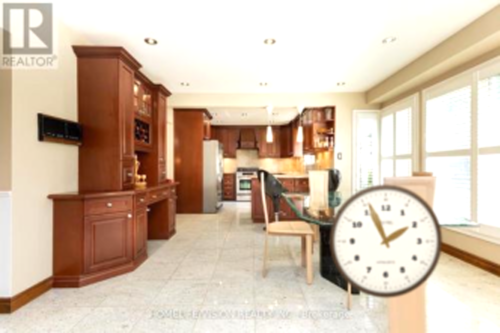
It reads 1,56
